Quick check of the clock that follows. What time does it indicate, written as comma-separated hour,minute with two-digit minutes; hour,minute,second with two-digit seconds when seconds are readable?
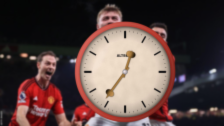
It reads 12,36
